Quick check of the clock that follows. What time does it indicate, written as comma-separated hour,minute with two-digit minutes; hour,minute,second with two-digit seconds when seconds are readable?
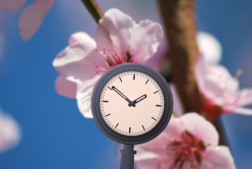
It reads 1,51
